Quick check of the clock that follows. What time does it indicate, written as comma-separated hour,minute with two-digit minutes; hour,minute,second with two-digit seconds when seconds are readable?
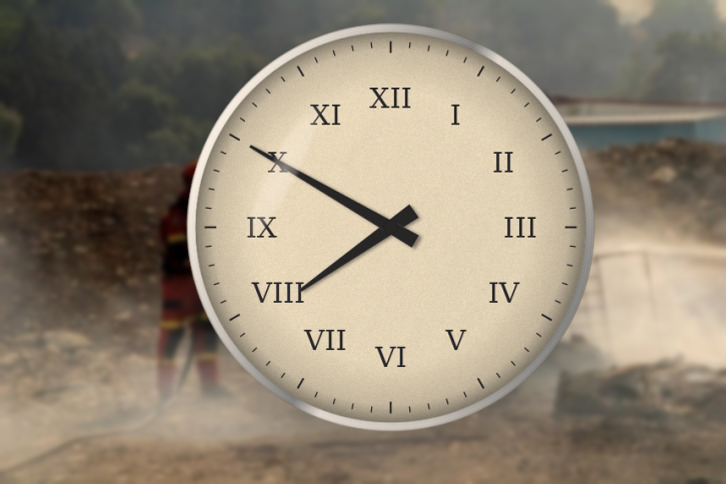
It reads 7,50
